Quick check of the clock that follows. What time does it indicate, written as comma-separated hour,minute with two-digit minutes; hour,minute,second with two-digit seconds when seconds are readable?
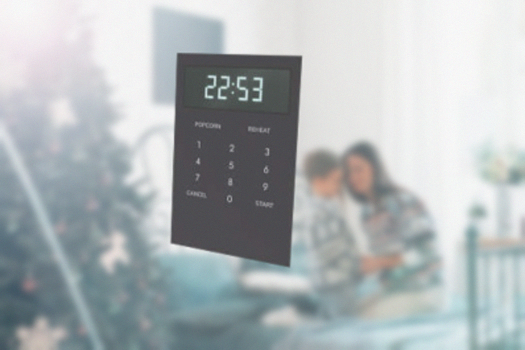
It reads 22,53
